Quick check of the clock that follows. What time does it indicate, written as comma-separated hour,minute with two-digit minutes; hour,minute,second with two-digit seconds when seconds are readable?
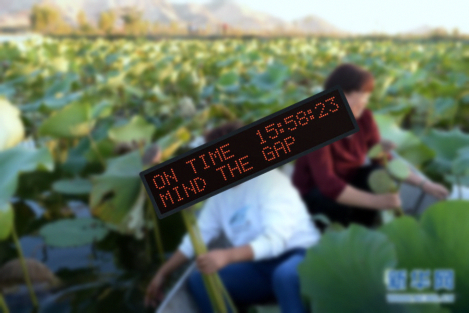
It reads 15,58,23
